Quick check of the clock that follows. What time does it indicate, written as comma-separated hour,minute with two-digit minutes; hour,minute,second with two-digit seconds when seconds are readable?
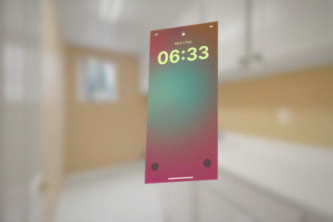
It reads 6,33
